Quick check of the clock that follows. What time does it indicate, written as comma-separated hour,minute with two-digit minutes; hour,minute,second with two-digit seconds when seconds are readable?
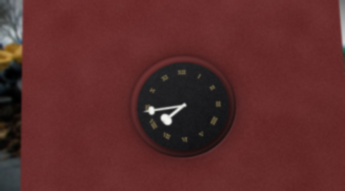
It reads 7,44
